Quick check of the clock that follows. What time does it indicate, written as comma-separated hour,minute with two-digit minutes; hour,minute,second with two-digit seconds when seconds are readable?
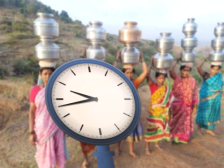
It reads 9,43
